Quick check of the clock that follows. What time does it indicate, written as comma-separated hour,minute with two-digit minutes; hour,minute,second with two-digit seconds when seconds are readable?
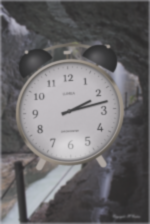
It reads 2,13
